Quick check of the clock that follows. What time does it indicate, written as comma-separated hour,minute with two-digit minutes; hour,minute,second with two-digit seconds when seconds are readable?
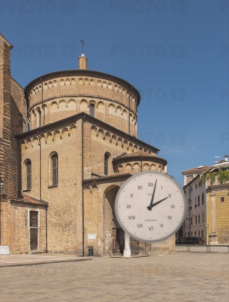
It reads 2,02
